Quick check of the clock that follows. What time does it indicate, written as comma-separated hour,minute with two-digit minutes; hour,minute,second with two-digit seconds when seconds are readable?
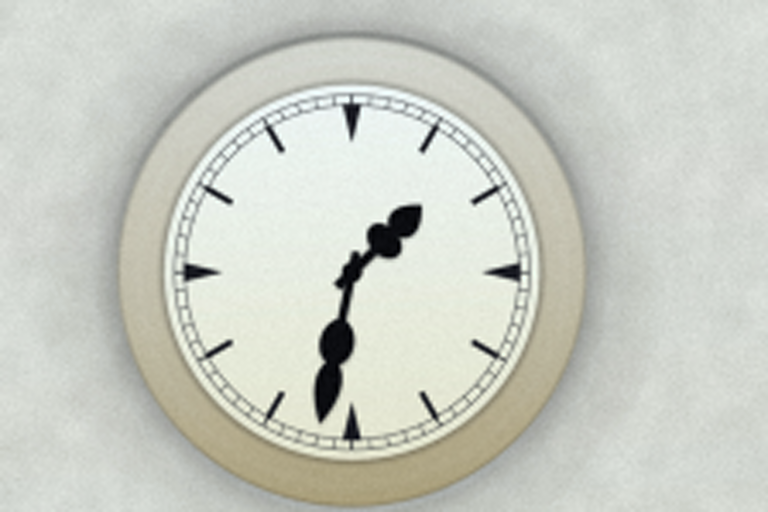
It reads 1,32
